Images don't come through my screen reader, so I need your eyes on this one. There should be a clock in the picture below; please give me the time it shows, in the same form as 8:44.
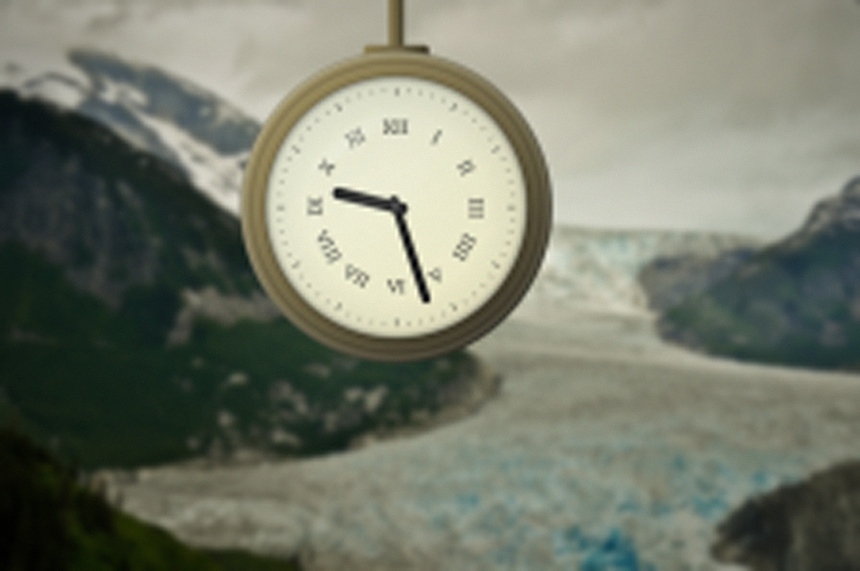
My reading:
9:27
